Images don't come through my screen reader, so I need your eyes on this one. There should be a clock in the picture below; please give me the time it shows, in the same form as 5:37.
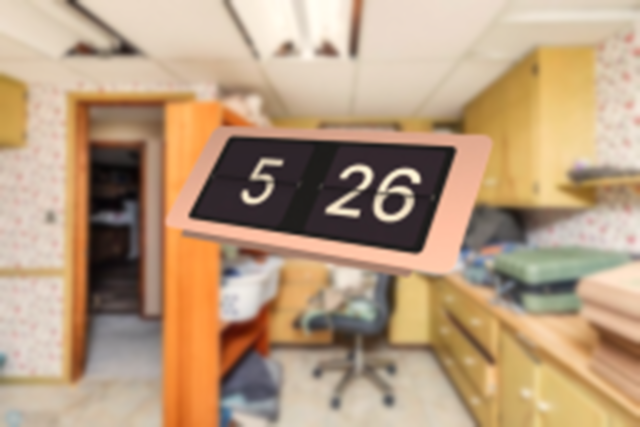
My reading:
5:26
